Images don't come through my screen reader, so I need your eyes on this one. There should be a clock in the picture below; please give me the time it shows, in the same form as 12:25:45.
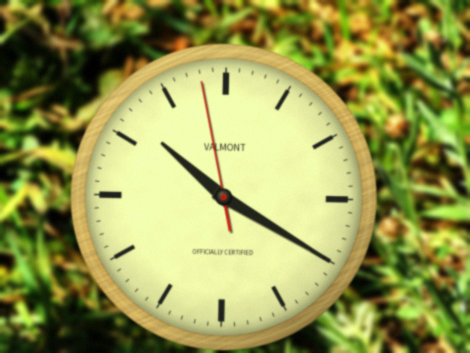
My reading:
10:19:58
